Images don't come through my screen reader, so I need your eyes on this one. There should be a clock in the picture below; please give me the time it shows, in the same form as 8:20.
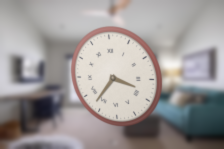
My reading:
3:37
